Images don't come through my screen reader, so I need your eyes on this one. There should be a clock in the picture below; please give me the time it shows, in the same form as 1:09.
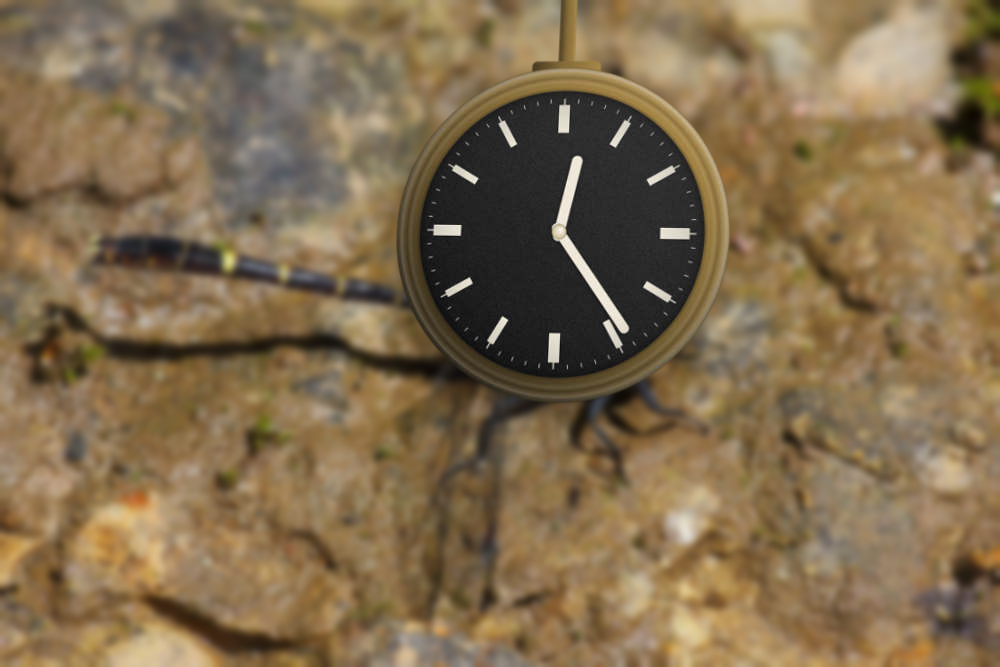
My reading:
12:24
